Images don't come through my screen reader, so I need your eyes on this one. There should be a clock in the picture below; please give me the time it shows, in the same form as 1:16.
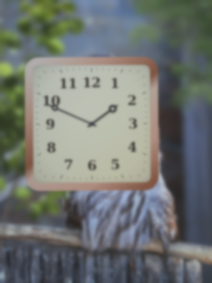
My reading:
1:49
